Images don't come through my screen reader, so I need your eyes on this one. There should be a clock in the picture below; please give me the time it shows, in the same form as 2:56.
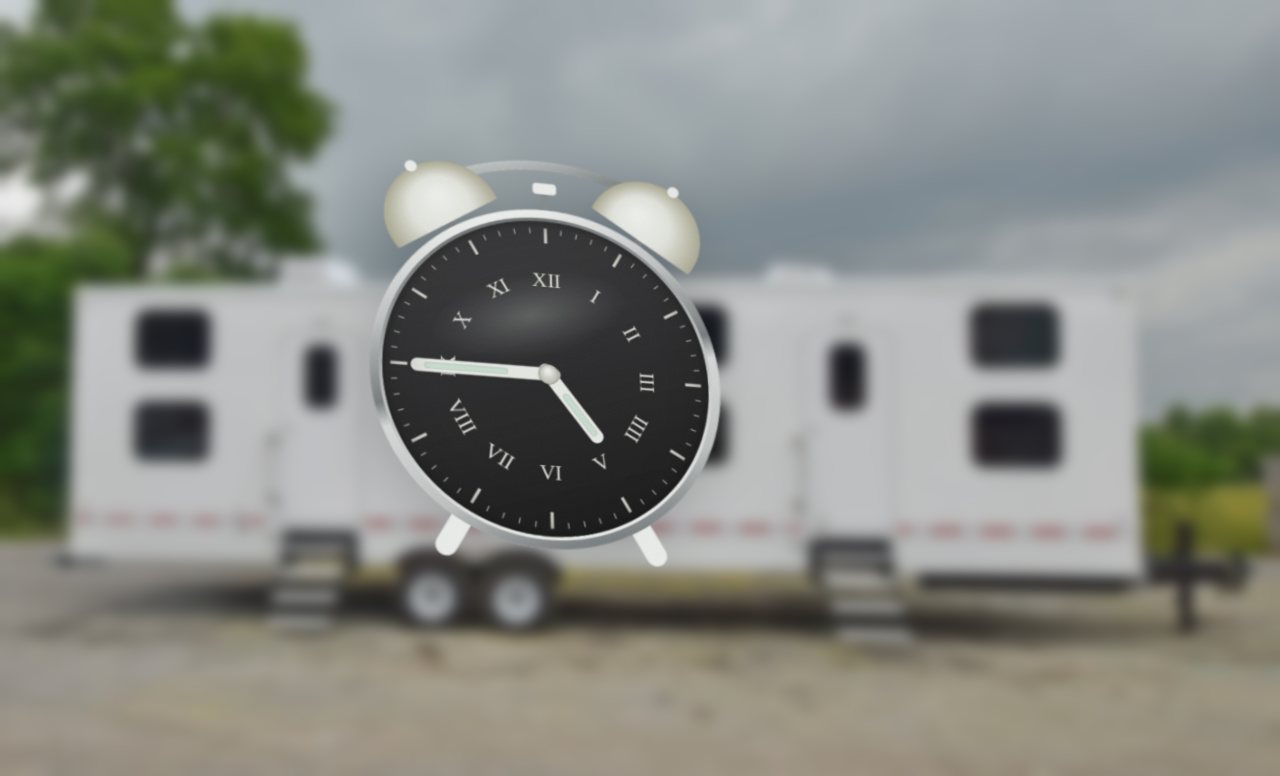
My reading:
4:45
